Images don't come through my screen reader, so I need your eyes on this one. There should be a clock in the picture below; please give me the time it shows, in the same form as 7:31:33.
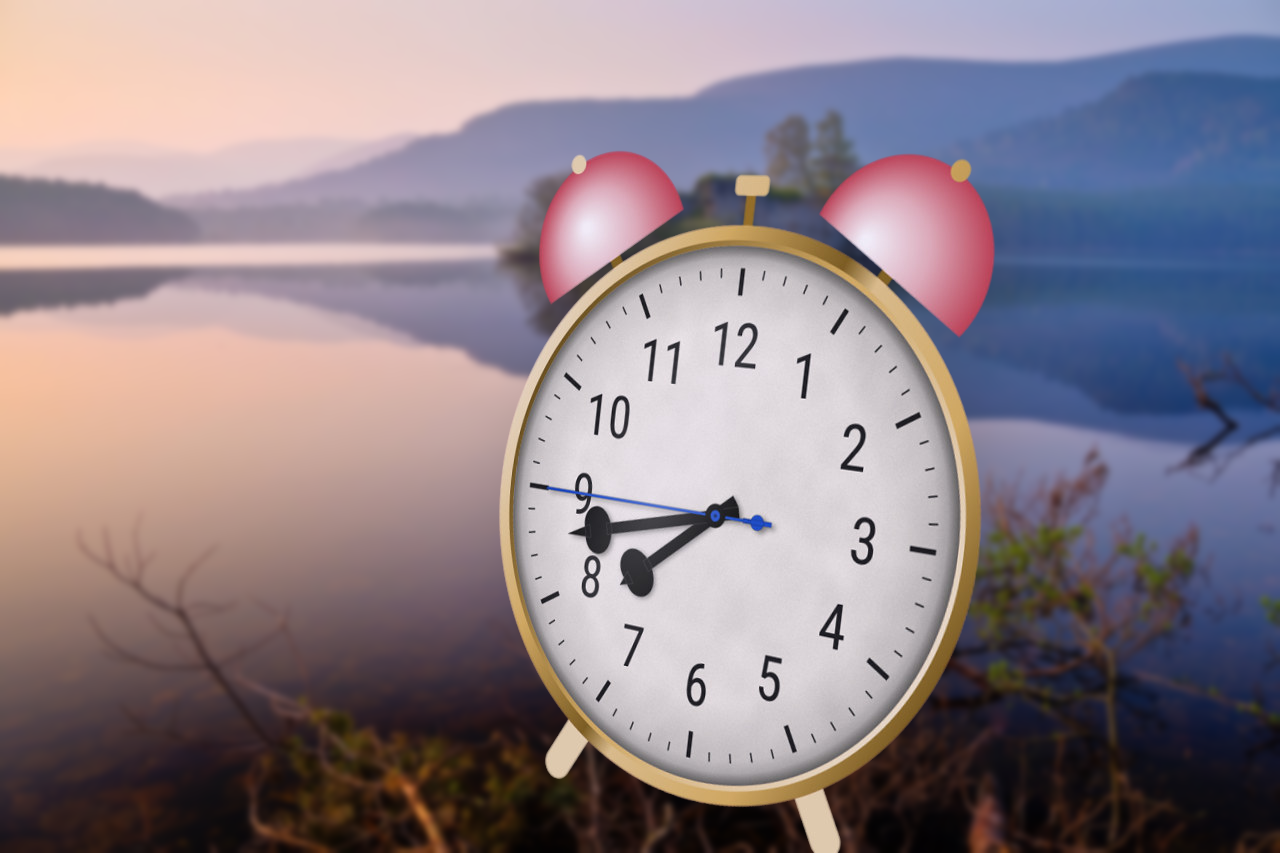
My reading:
7:42:45
